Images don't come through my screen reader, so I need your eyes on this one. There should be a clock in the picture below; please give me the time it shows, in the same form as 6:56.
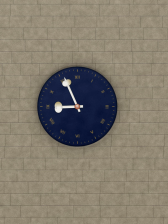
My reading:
8:56
